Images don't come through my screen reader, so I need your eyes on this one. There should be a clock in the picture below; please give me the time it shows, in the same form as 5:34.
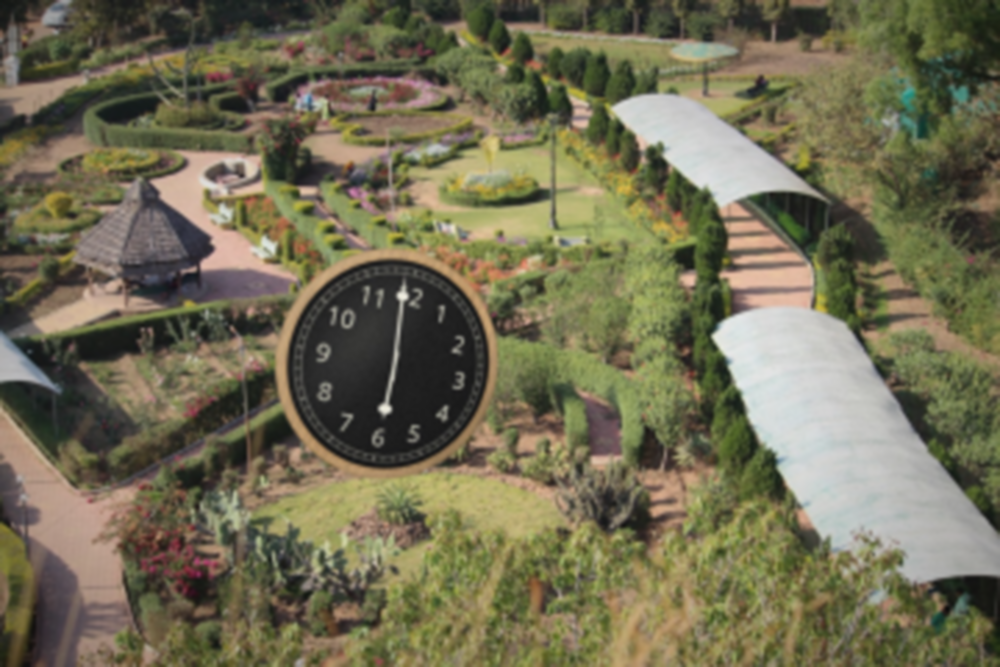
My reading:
5:59
